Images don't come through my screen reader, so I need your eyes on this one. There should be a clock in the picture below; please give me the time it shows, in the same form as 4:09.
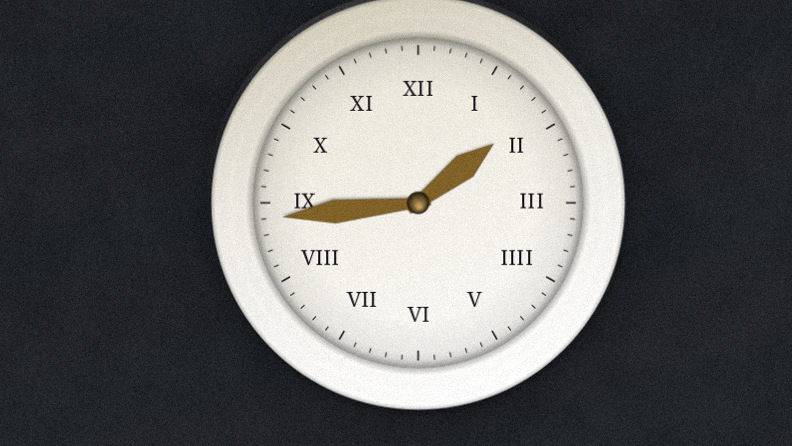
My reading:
1:44
